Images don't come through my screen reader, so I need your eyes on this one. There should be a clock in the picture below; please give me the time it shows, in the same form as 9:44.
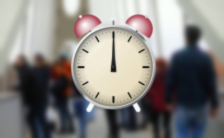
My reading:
12:00
